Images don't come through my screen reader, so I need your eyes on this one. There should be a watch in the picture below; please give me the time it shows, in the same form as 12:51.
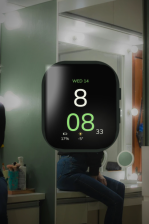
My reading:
8:08
